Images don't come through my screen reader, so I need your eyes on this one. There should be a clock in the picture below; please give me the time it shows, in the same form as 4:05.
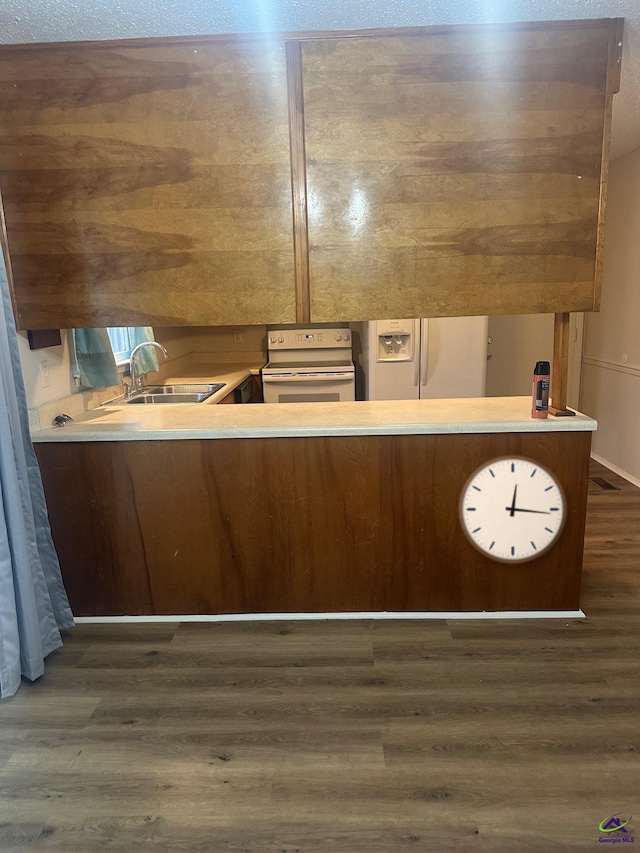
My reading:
12:16
